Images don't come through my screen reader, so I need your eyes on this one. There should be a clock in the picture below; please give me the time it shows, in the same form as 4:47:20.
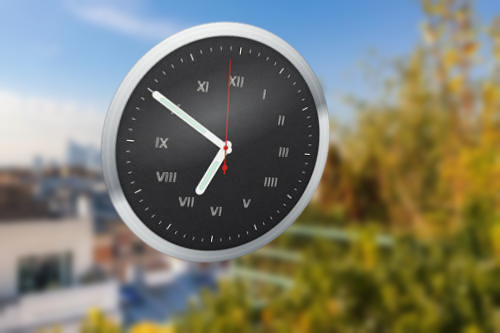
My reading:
6:49:59
